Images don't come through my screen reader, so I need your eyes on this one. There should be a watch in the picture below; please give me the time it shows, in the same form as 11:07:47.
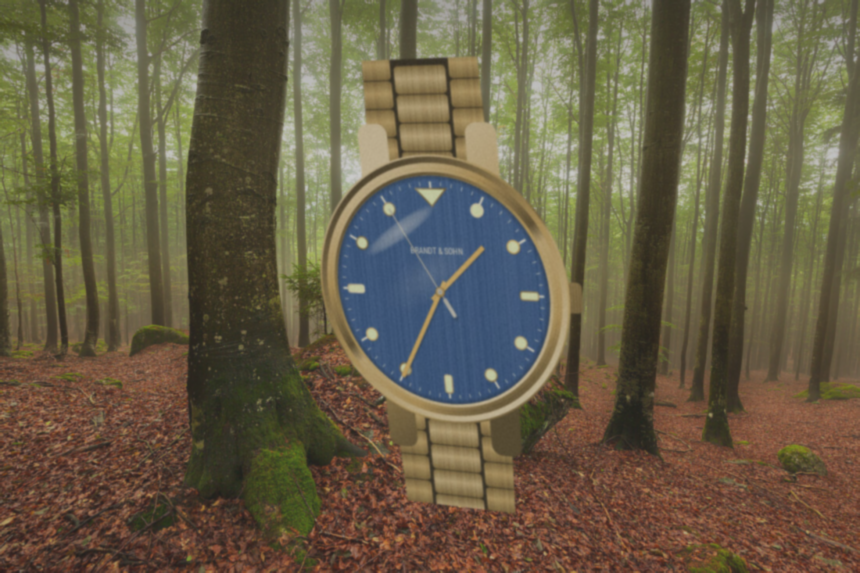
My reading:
1:34:55
